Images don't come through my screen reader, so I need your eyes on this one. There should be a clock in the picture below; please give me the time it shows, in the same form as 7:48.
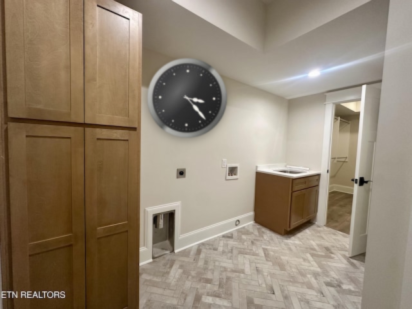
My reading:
3:23
